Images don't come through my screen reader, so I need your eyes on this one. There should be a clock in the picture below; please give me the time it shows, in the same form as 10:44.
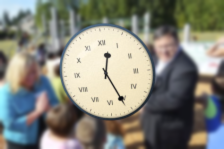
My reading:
12:26
